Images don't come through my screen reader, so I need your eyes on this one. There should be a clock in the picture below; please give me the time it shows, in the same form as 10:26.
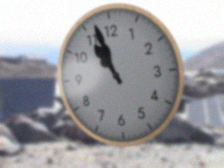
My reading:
10:57
